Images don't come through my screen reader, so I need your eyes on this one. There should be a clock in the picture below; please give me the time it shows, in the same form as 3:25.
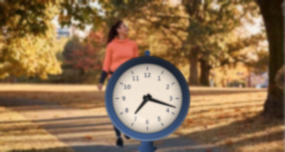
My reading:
7:18
